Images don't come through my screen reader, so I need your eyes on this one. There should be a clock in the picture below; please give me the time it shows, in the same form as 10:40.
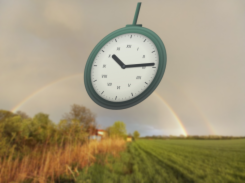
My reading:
10:14
